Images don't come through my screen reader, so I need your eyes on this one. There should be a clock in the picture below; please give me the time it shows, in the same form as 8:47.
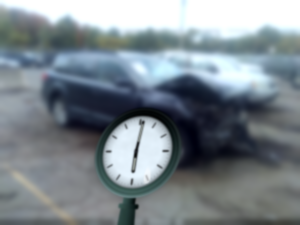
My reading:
6:01
